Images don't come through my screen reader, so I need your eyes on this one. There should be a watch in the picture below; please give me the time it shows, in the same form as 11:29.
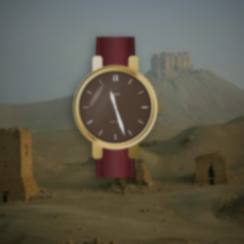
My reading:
11:27
